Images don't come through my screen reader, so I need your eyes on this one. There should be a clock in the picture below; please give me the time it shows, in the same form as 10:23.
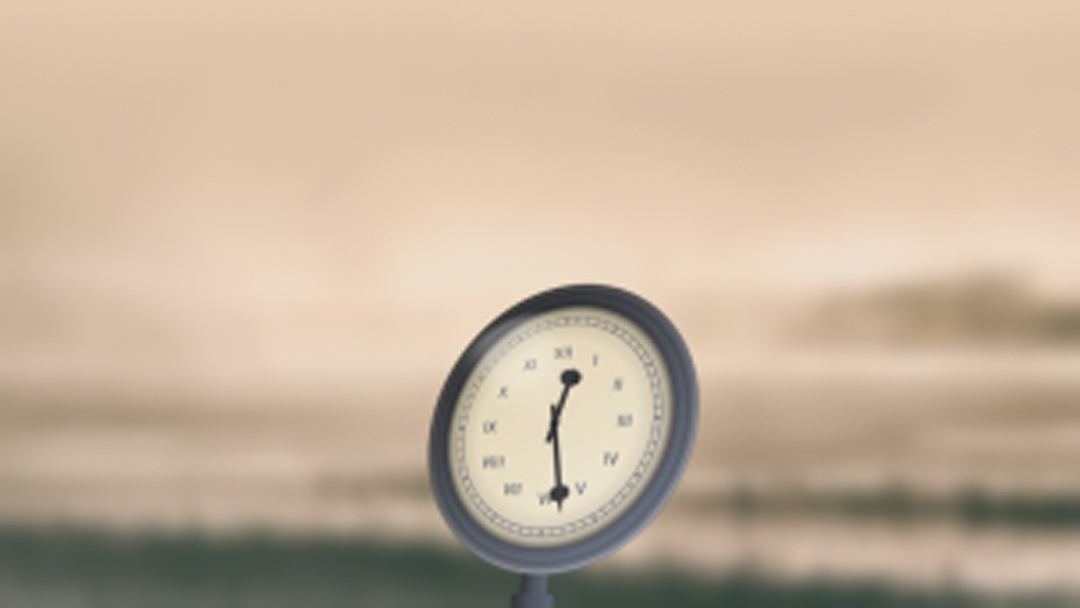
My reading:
12:28
